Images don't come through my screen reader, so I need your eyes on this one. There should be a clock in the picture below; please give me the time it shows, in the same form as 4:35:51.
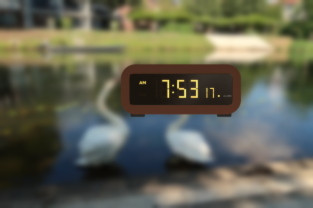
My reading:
7:53:17
